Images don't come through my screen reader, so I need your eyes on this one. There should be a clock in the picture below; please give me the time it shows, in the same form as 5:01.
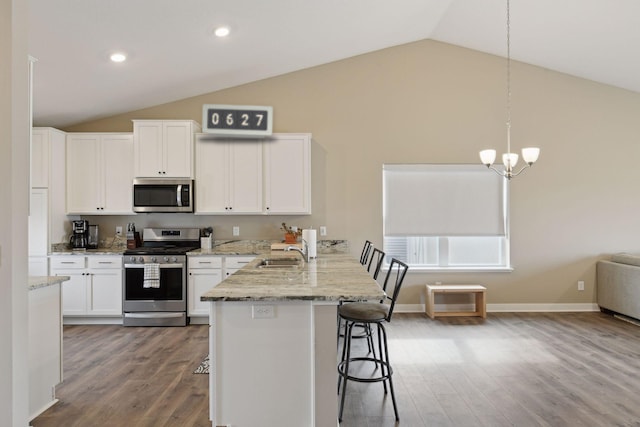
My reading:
6:27
